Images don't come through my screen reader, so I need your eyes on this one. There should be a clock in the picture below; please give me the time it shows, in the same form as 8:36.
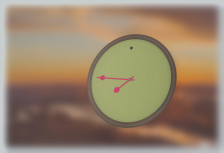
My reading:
7:46
